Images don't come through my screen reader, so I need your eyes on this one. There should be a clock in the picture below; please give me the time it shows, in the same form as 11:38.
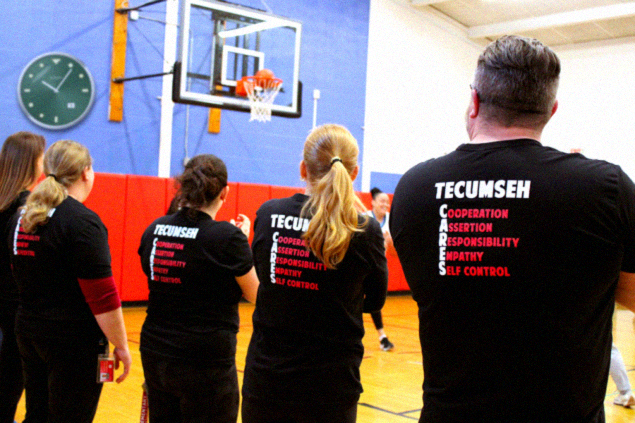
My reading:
10:06
